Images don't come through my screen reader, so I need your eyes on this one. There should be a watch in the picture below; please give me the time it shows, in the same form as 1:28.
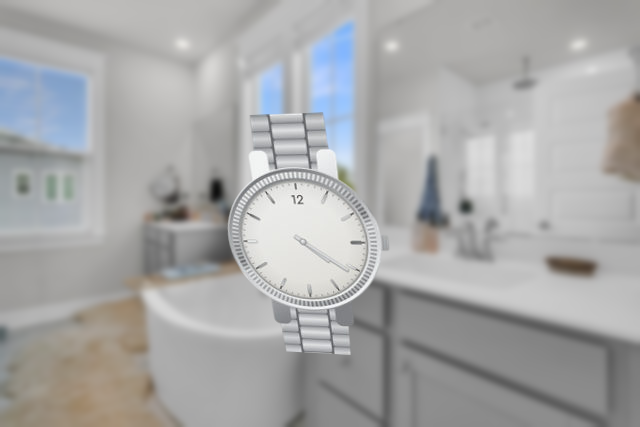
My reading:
4:21
